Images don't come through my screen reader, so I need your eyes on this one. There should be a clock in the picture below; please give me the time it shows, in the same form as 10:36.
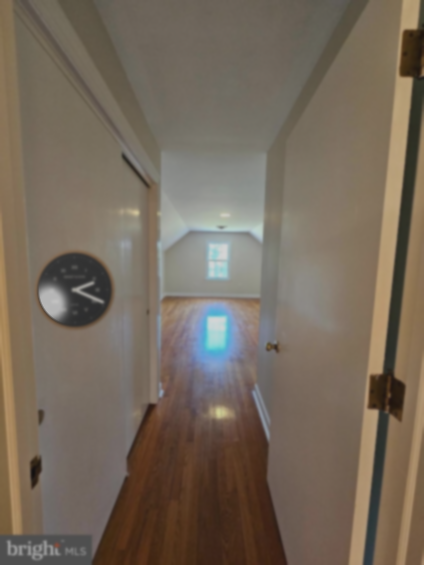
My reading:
2:19
